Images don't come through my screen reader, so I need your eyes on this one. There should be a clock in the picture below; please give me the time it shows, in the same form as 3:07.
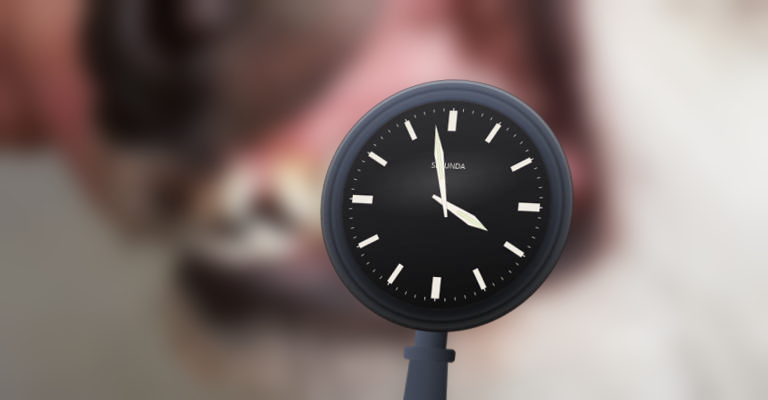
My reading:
3:58
